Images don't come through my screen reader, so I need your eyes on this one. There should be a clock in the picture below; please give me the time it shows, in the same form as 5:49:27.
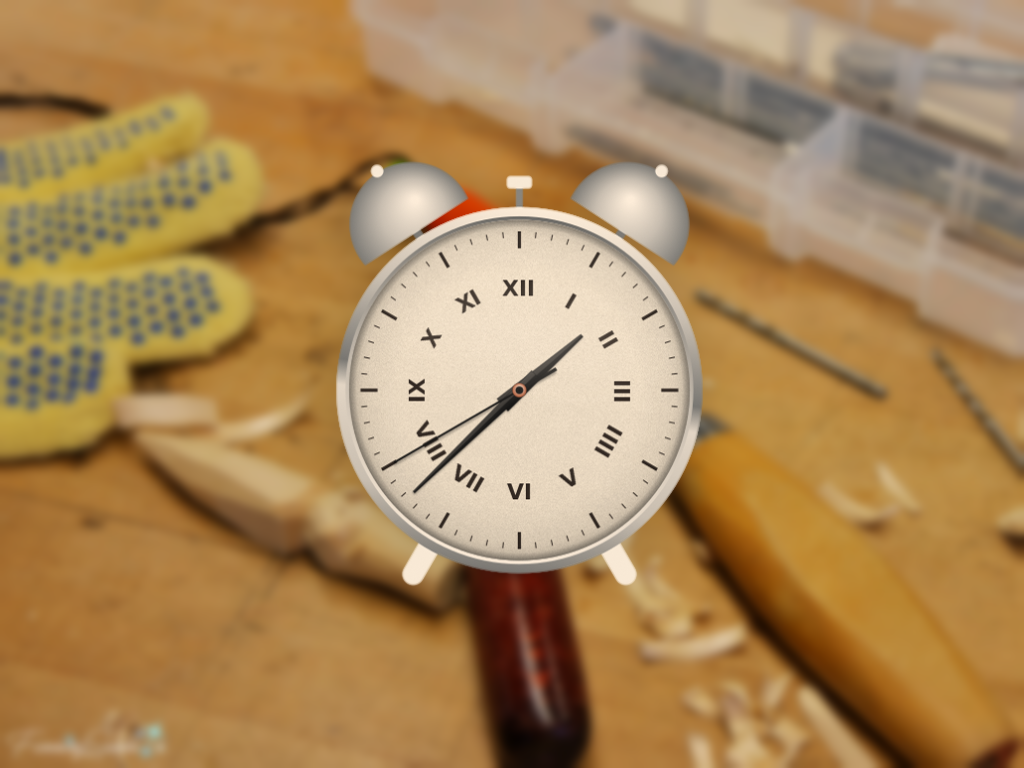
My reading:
1:37:40
